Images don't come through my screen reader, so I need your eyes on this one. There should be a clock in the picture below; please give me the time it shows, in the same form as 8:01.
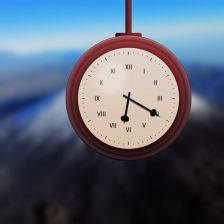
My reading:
6:20
